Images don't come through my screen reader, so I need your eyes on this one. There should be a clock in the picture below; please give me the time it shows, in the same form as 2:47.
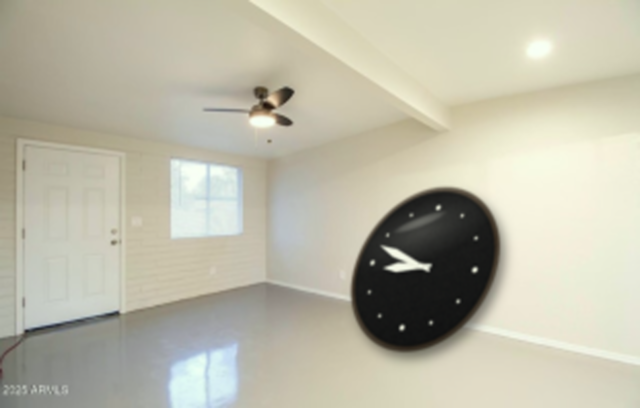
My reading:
8:48
